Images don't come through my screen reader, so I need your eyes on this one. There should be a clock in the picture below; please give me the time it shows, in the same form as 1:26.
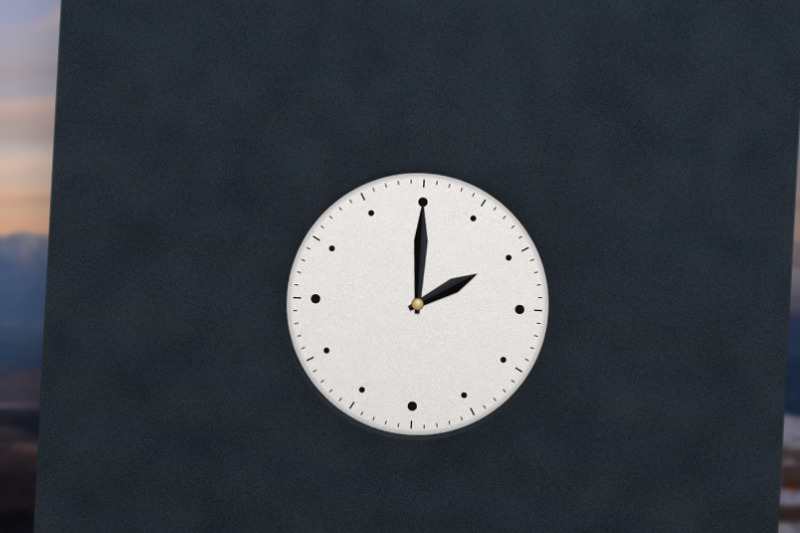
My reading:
2:00
